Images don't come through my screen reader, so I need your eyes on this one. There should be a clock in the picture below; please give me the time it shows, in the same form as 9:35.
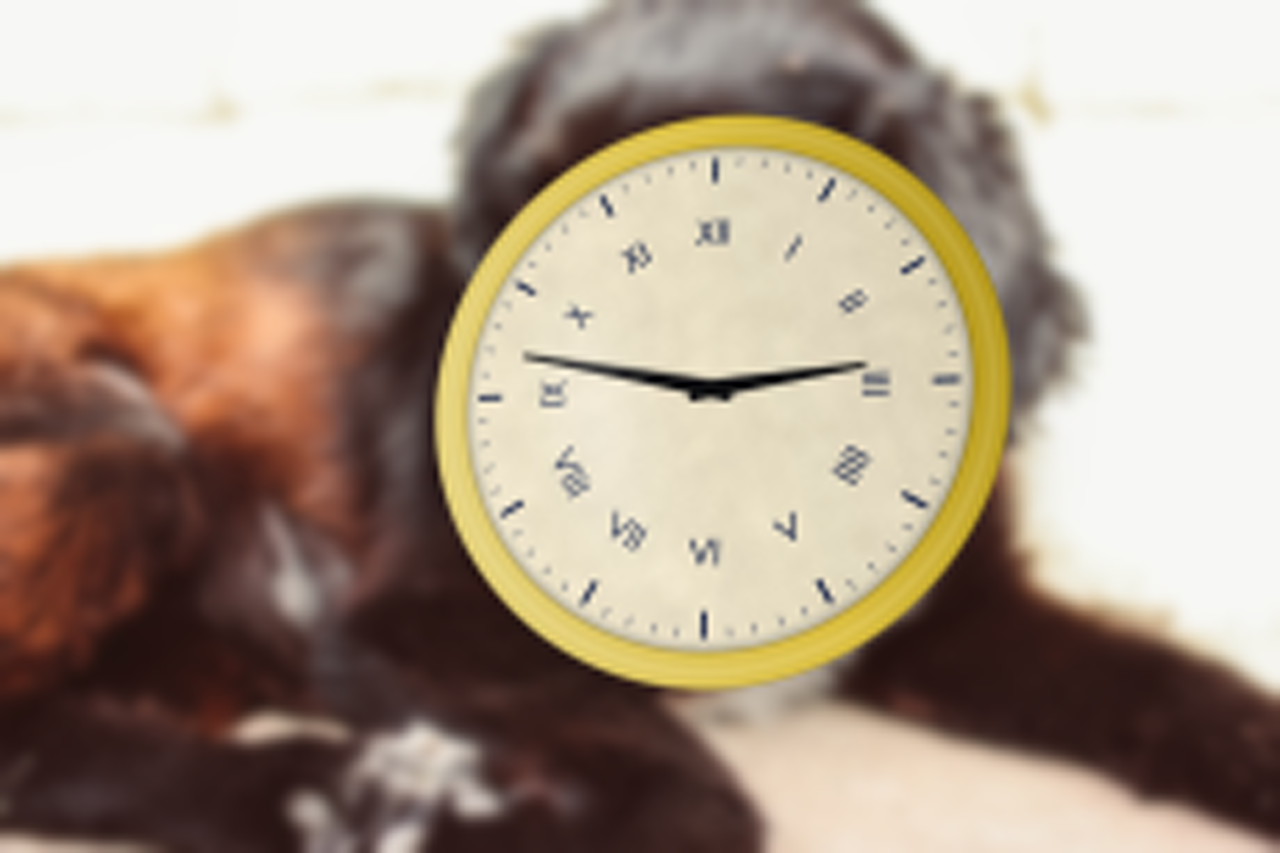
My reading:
2:47
